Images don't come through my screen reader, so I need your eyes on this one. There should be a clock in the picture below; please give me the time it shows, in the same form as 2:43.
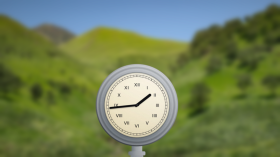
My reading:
1:44
